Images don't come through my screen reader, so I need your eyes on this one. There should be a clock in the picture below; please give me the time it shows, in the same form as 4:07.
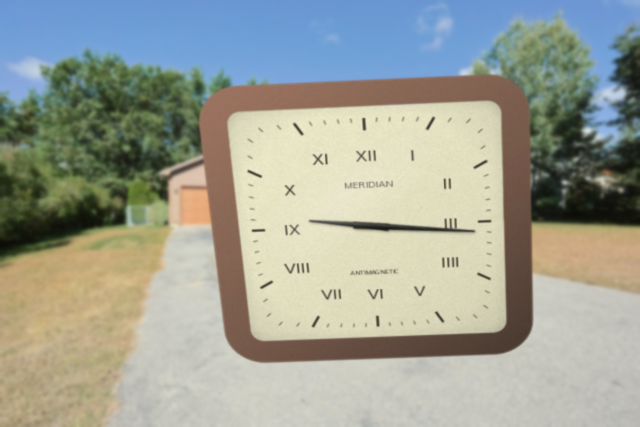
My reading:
9:16
